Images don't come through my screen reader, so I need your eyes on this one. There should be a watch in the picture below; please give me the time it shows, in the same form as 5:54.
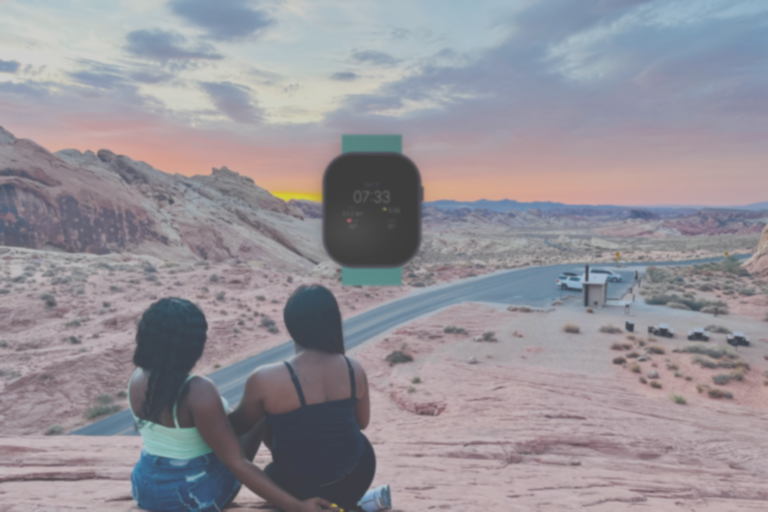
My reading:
7:33
